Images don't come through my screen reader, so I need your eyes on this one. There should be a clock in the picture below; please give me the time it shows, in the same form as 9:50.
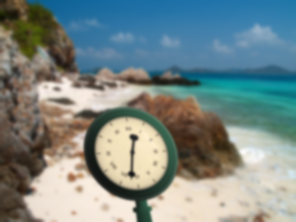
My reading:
12:32
